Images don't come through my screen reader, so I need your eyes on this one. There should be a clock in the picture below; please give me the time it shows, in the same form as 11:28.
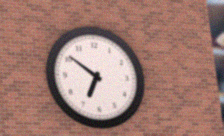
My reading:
6:51
